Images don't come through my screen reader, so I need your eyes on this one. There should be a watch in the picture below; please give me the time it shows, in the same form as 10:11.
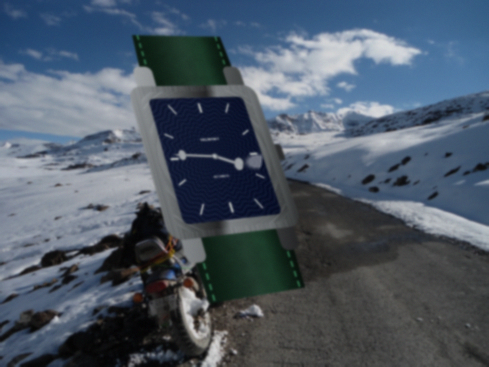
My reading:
3:46
